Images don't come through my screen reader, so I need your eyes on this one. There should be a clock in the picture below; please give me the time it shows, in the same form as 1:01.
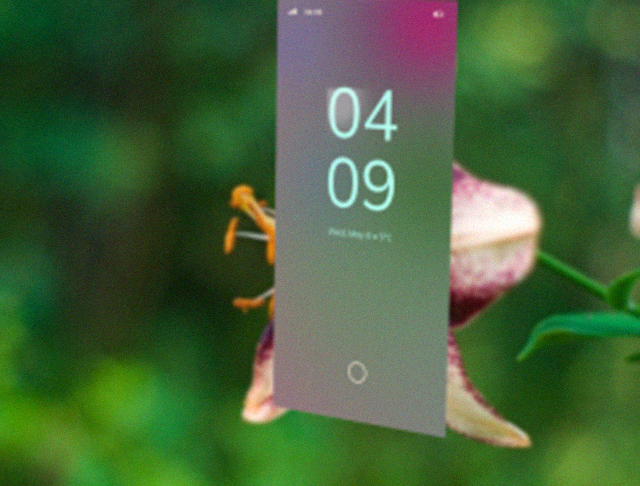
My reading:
4:09
